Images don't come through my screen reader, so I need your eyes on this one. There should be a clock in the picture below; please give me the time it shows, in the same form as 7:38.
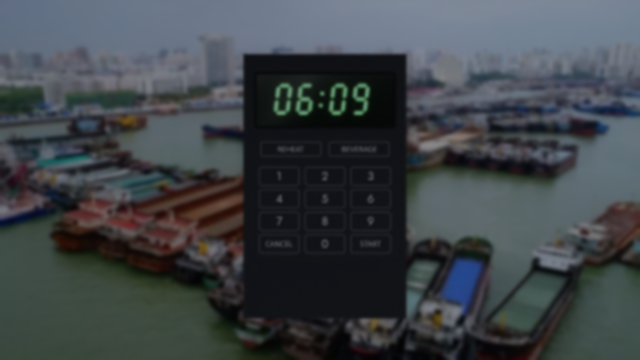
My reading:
6:09
